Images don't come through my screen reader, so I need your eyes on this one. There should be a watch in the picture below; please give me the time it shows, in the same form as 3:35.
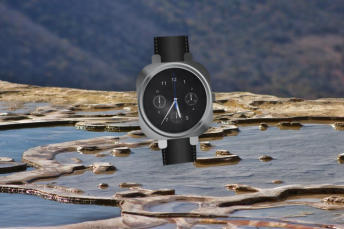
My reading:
5:36
